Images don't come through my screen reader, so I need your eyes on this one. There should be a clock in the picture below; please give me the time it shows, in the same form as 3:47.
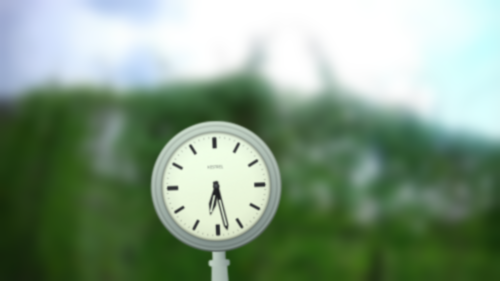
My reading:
6:28
